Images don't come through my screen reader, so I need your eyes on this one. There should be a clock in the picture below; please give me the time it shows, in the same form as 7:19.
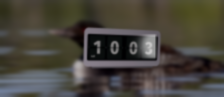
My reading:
10:03
